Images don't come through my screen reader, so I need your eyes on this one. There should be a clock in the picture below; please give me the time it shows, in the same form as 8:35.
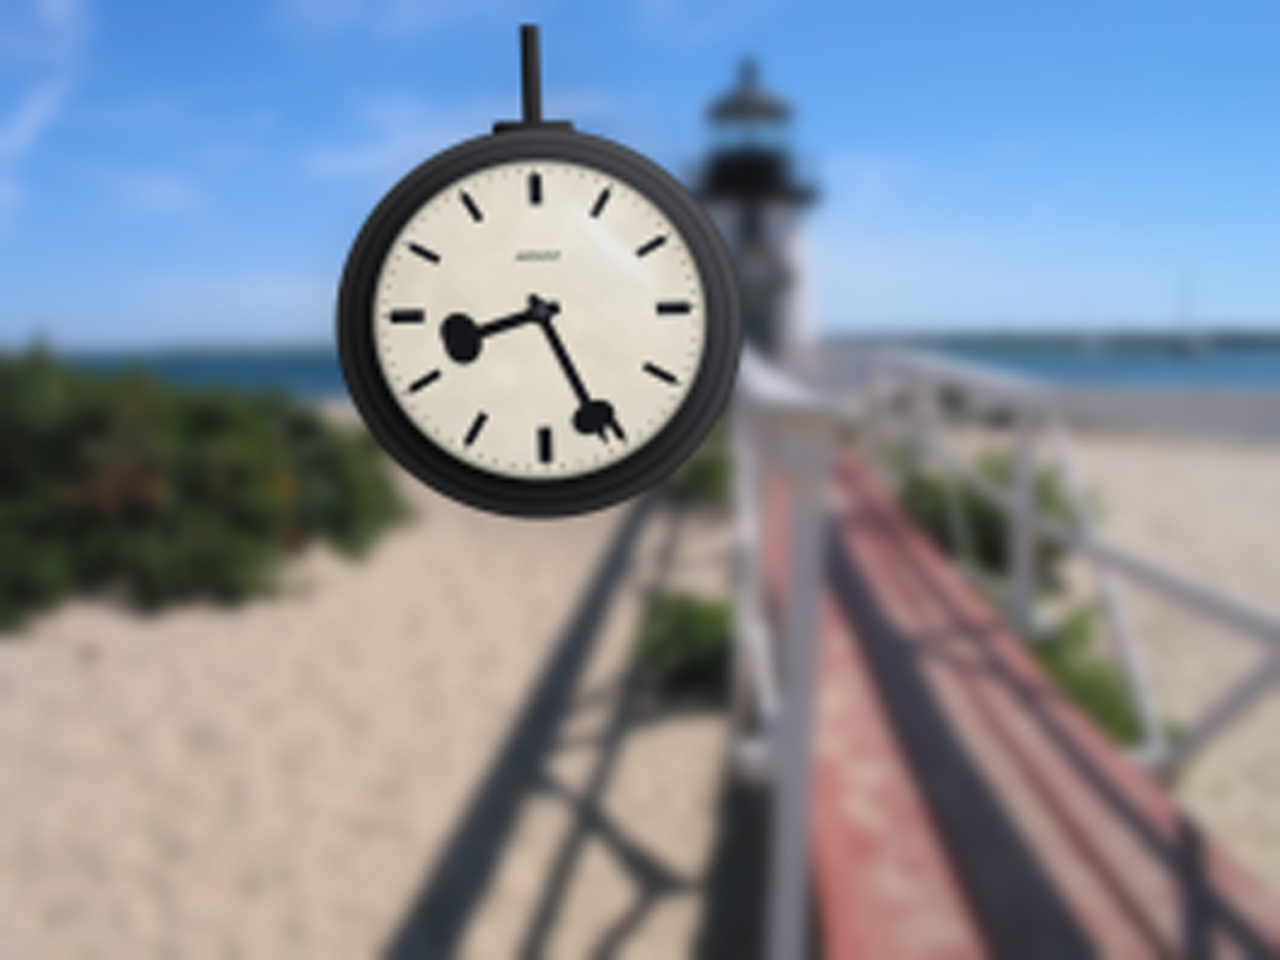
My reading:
8:26
